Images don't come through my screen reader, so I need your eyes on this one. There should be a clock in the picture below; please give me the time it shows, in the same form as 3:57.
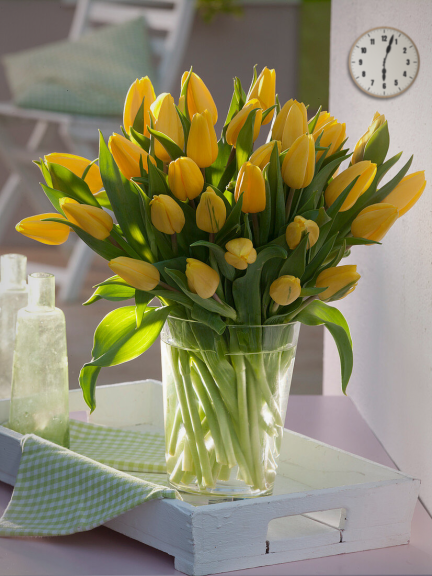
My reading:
6:03
